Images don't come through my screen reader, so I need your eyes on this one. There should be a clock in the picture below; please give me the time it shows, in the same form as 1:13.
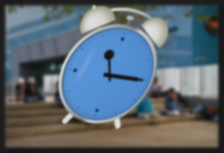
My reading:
11:15
